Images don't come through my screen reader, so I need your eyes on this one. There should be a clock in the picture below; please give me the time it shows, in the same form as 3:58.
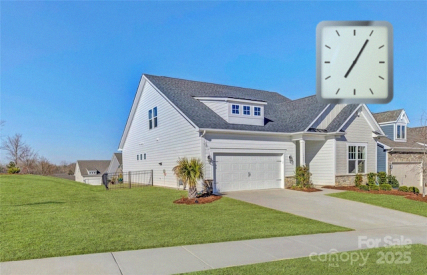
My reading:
7:05
